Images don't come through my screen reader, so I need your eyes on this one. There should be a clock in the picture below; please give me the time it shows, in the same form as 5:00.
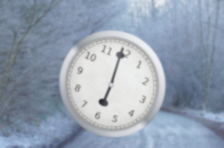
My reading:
5:59
